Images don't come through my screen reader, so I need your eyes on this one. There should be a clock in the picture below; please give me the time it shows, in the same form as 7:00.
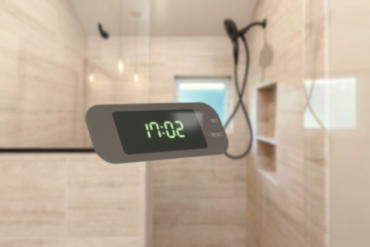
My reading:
17:02
